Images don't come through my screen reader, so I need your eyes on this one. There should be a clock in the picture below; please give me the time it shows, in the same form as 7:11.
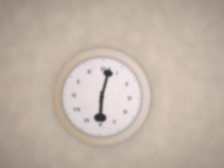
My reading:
6:02
